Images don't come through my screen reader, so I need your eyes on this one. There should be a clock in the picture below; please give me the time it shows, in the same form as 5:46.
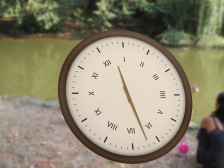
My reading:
12:32
